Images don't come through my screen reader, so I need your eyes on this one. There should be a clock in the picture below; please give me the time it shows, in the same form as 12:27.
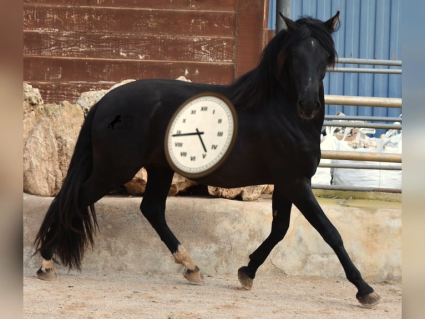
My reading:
4:44
